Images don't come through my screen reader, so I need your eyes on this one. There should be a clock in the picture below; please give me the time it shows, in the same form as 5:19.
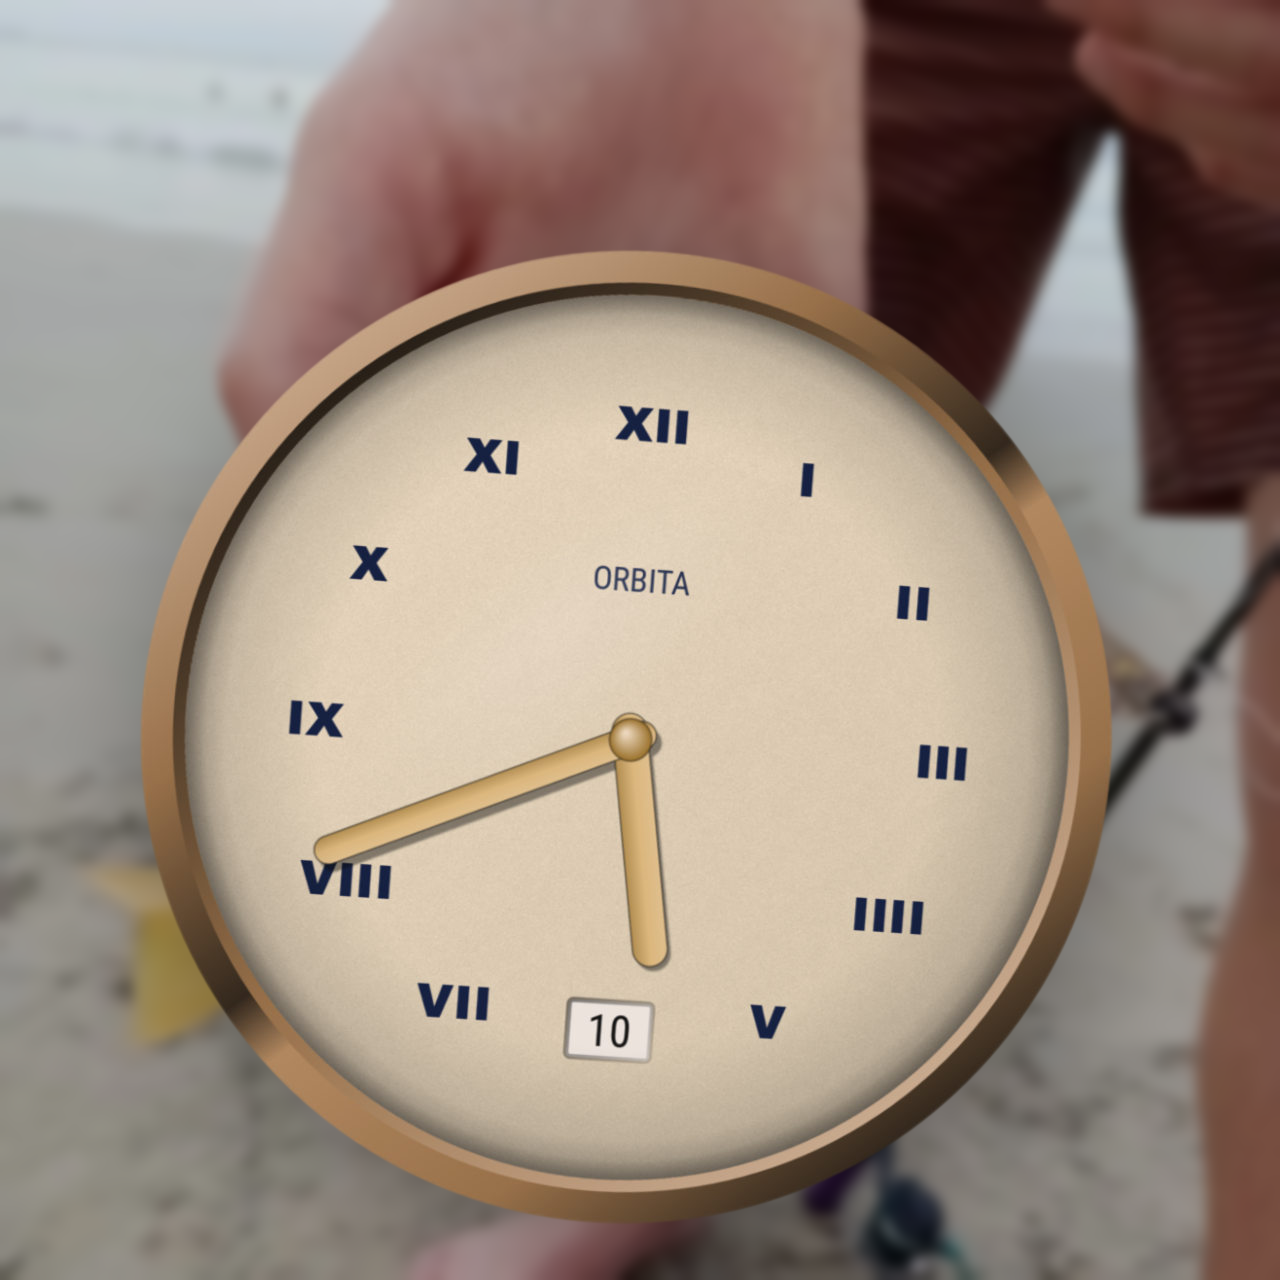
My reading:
5:41
